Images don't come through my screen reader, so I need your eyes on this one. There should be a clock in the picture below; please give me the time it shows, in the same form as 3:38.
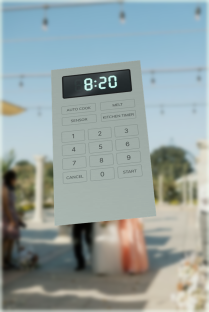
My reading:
8:20
